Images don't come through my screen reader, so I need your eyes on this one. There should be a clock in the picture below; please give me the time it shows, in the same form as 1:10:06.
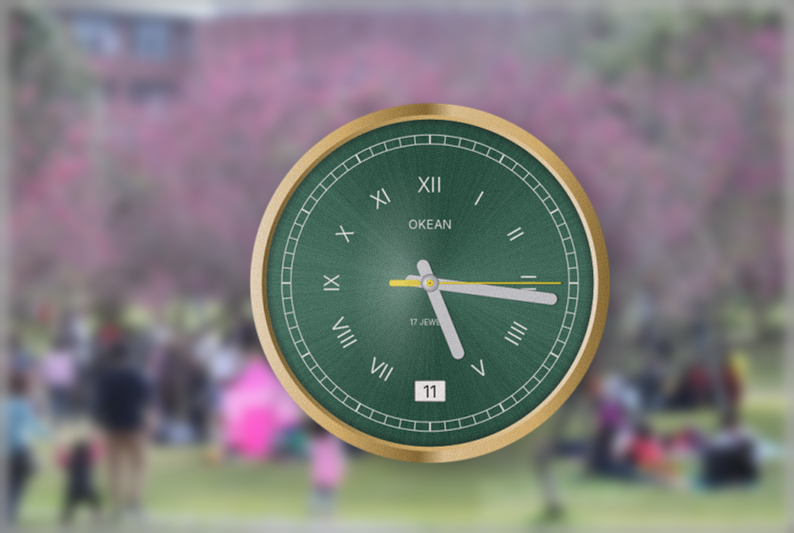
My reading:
5:16:15
